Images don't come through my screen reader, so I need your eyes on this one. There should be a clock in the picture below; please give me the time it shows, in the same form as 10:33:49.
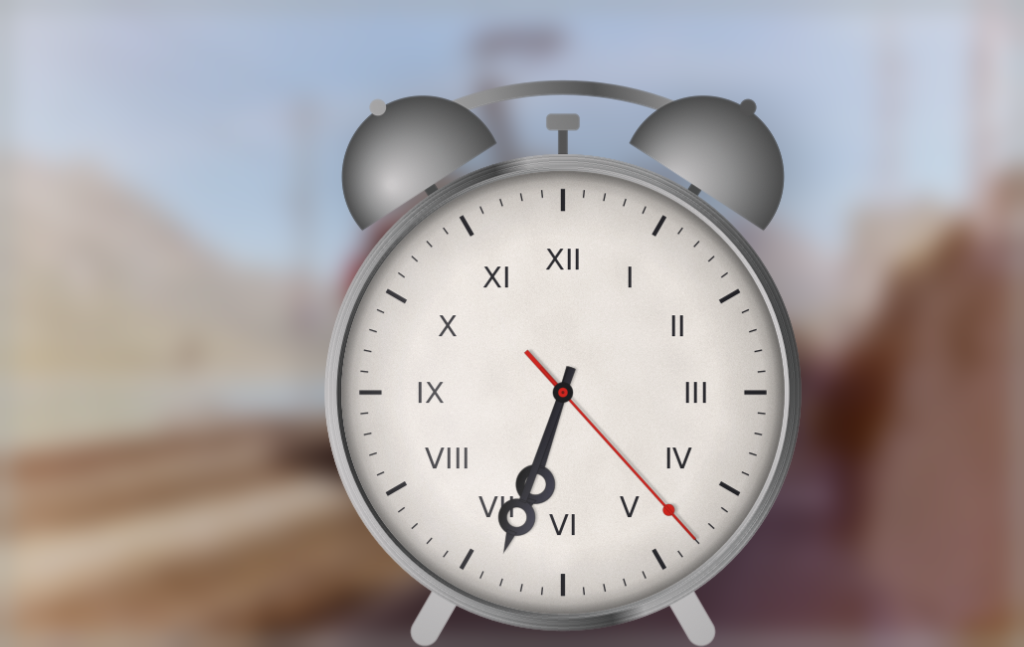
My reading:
6:33:23
